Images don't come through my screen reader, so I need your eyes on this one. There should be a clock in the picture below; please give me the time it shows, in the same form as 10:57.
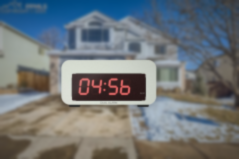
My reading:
4:56
